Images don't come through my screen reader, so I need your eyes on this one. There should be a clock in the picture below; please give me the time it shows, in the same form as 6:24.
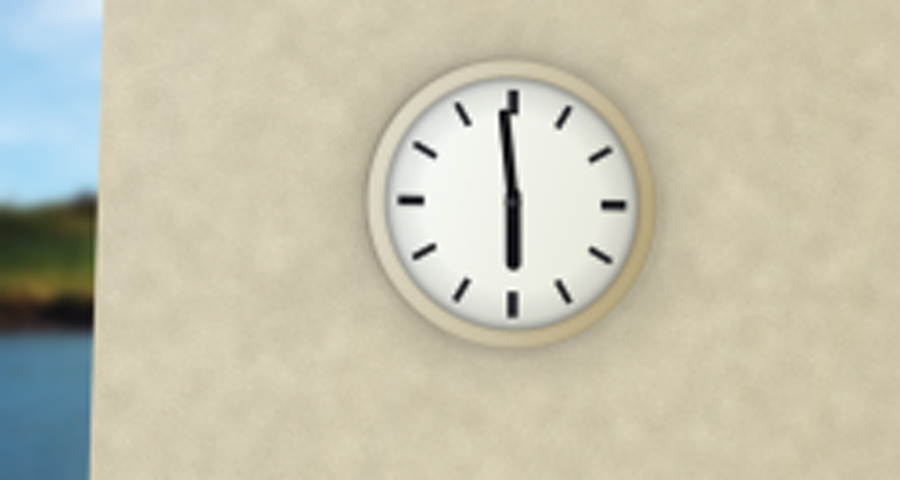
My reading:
5:59
